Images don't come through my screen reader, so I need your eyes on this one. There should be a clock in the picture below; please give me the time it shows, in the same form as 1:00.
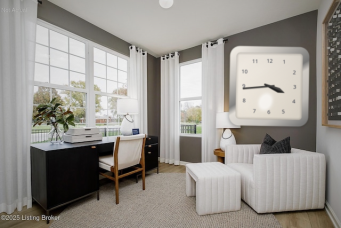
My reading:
3:44
